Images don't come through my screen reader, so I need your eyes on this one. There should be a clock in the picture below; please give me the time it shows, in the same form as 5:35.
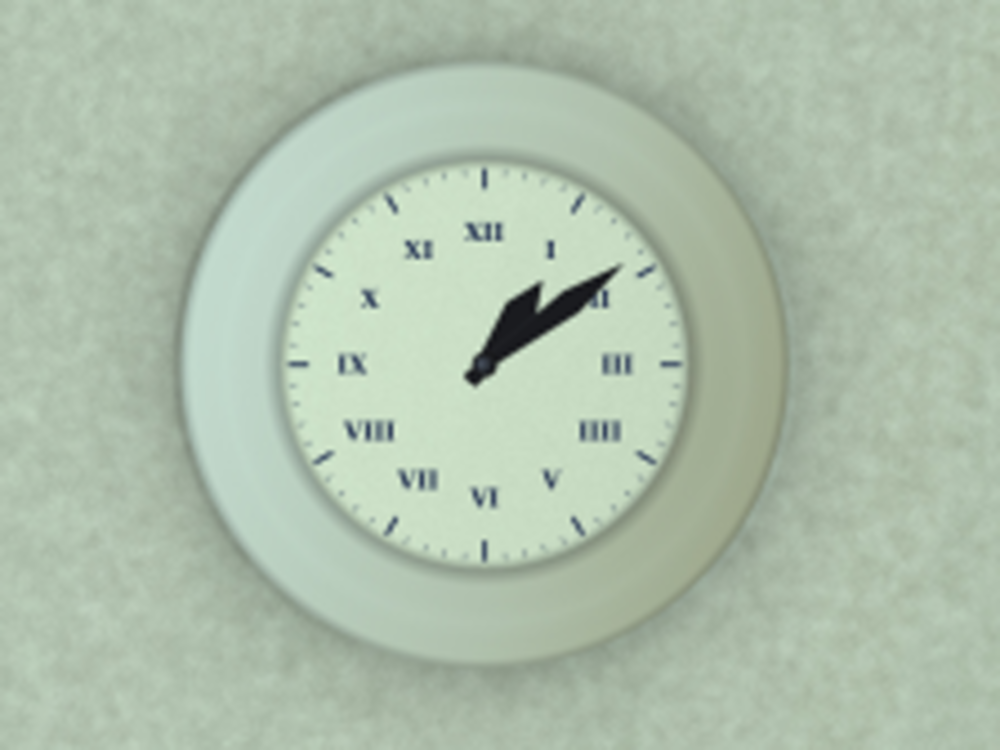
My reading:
1:09
